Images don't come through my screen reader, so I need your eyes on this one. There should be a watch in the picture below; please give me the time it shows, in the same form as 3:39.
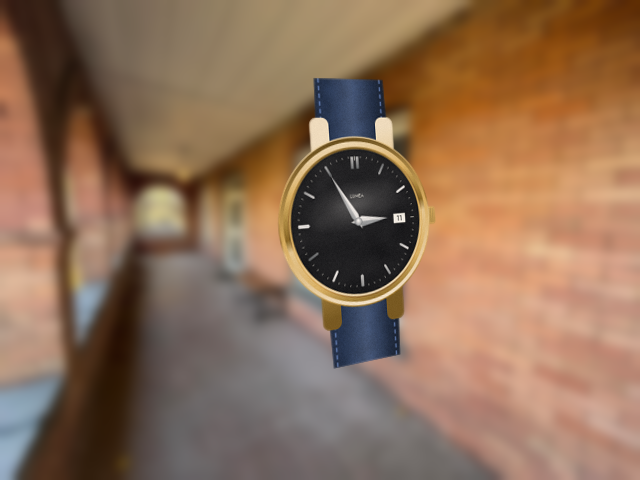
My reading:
2:55
